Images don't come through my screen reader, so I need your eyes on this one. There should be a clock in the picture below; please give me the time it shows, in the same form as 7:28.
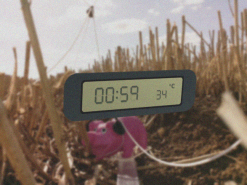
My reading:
0:59
